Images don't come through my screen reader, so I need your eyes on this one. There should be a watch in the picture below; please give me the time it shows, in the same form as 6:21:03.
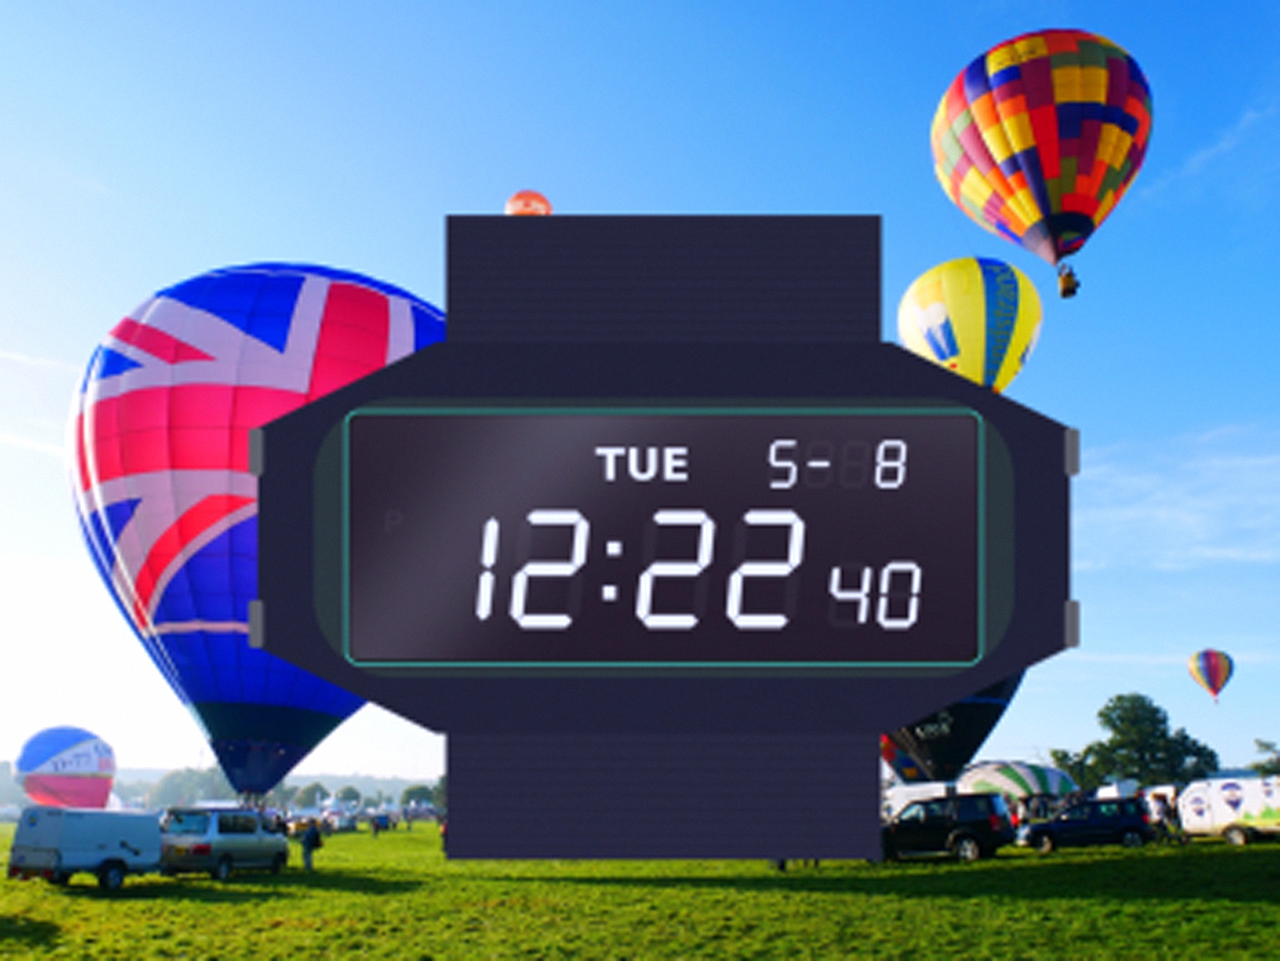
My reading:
12:22:40
